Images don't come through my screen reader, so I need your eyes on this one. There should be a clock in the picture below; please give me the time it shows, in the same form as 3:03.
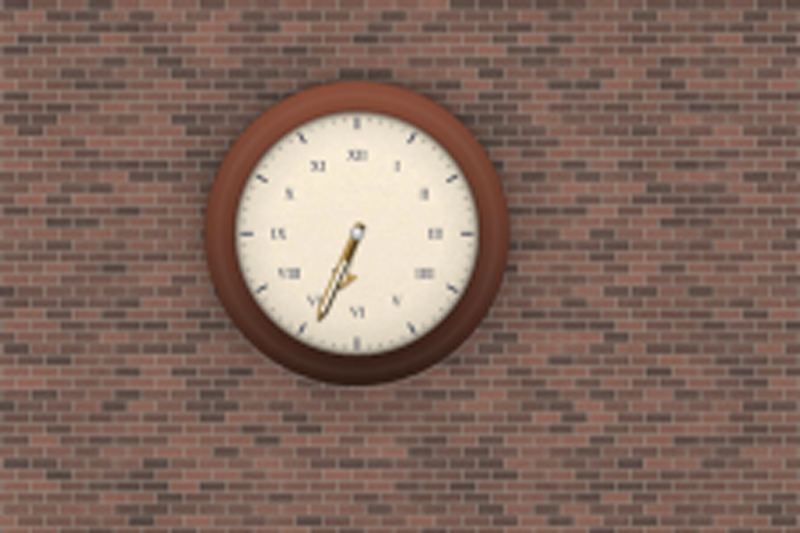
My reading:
6:34
